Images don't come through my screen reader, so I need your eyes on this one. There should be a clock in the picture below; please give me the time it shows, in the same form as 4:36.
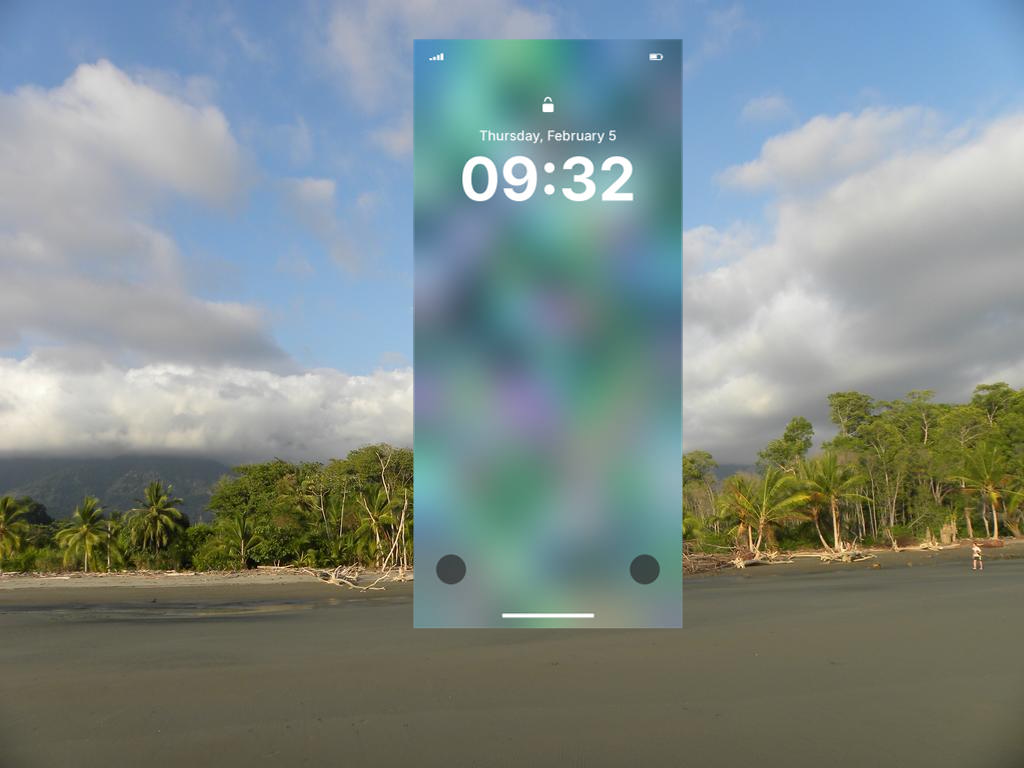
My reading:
9:32
